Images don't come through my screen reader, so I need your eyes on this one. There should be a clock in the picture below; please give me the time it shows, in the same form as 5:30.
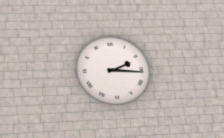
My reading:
2:16
